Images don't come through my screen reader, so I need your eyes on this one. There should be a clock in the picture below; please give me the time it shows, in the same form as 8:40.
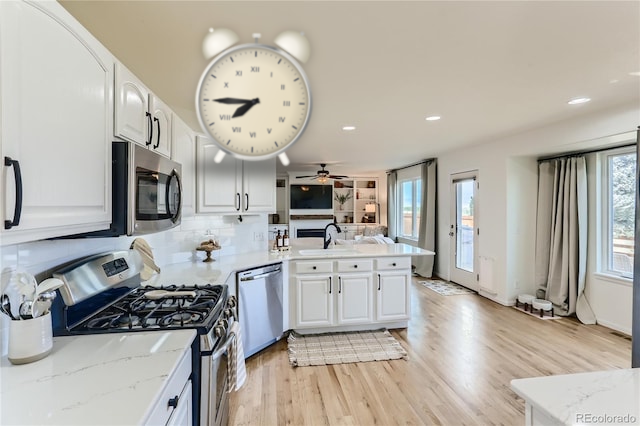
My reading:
7:45
